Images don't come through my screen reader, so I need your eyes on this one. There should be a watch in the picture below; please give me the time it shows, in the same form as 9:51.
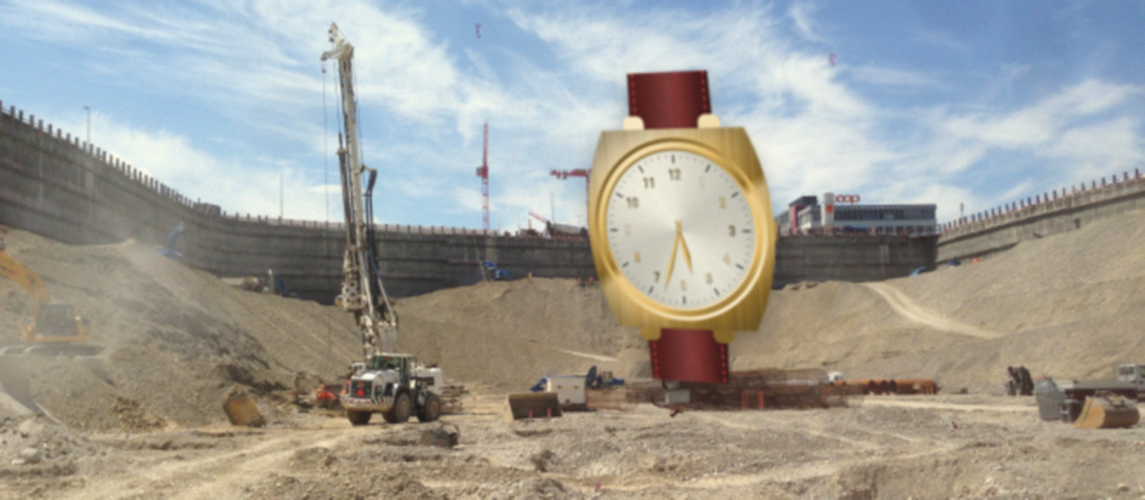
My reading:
5:33
